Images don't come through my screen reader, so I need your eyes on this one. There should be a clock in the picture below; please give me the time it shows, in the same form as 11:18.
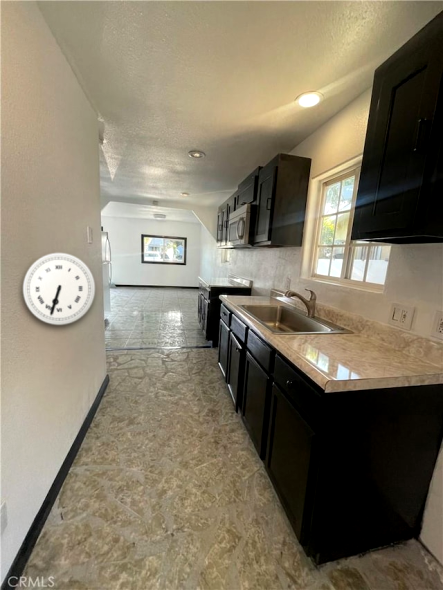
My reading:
6:33
